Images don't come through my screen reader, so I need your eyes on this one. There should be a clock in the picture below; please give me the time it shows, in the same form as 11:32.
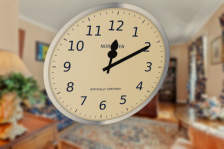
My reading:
12:10
